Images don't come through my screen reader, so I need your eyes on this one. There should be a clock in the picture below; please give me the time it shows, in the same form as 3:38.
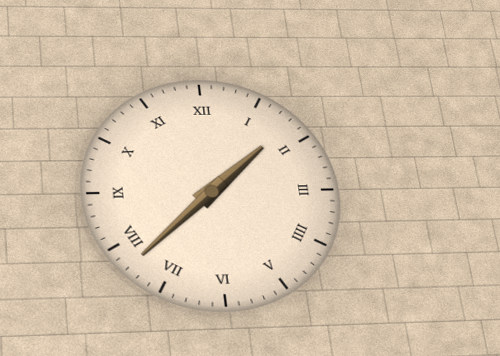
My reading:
1:38
